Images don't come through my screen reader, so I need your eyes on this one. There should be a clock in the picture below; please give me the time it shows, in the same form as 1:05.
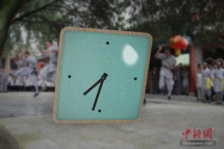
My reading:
7:32
